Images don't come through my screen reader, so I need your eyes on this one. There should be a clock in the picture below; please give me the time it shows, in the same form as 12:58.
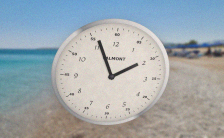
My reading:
1:56
